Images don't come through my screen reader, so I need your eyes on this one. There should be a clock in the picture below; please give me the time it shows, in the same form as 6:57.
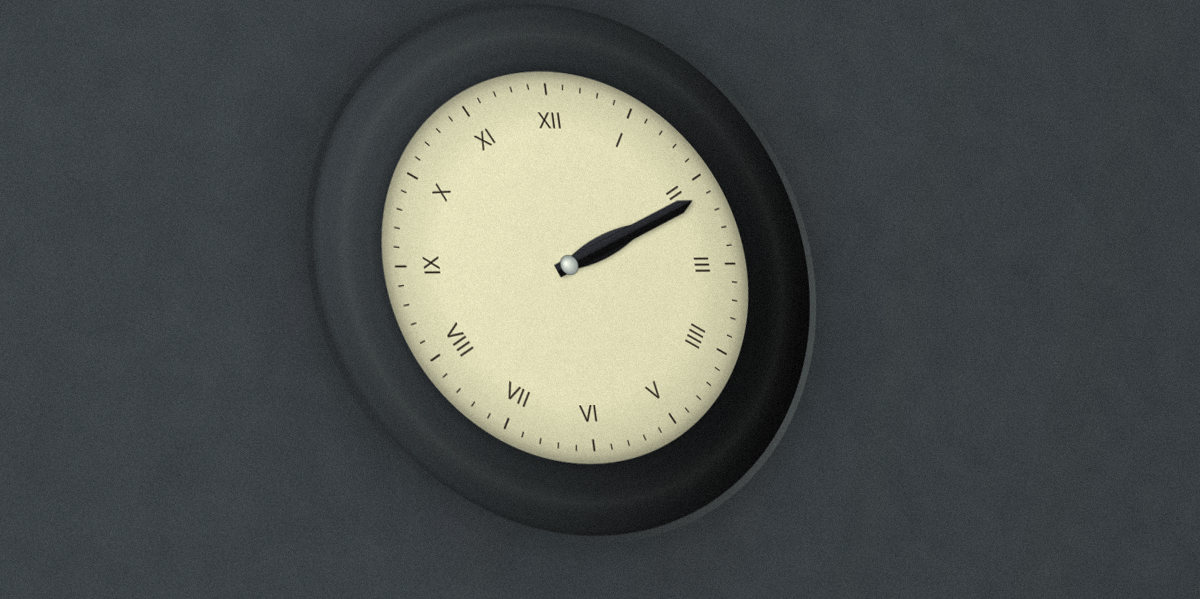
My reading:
2:11
